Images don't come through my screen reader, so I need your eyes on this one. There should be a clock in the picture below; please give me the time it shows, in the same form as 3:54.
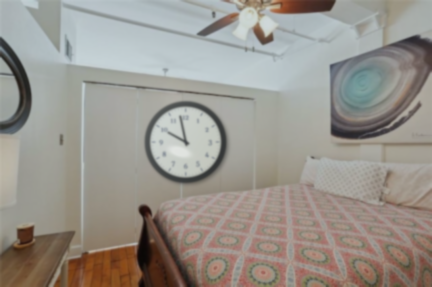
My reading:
9:58
